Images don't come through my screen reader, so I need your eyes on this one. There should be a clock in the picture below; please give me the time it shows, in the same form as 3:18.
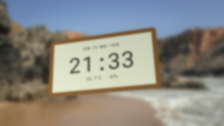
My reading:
21:33
